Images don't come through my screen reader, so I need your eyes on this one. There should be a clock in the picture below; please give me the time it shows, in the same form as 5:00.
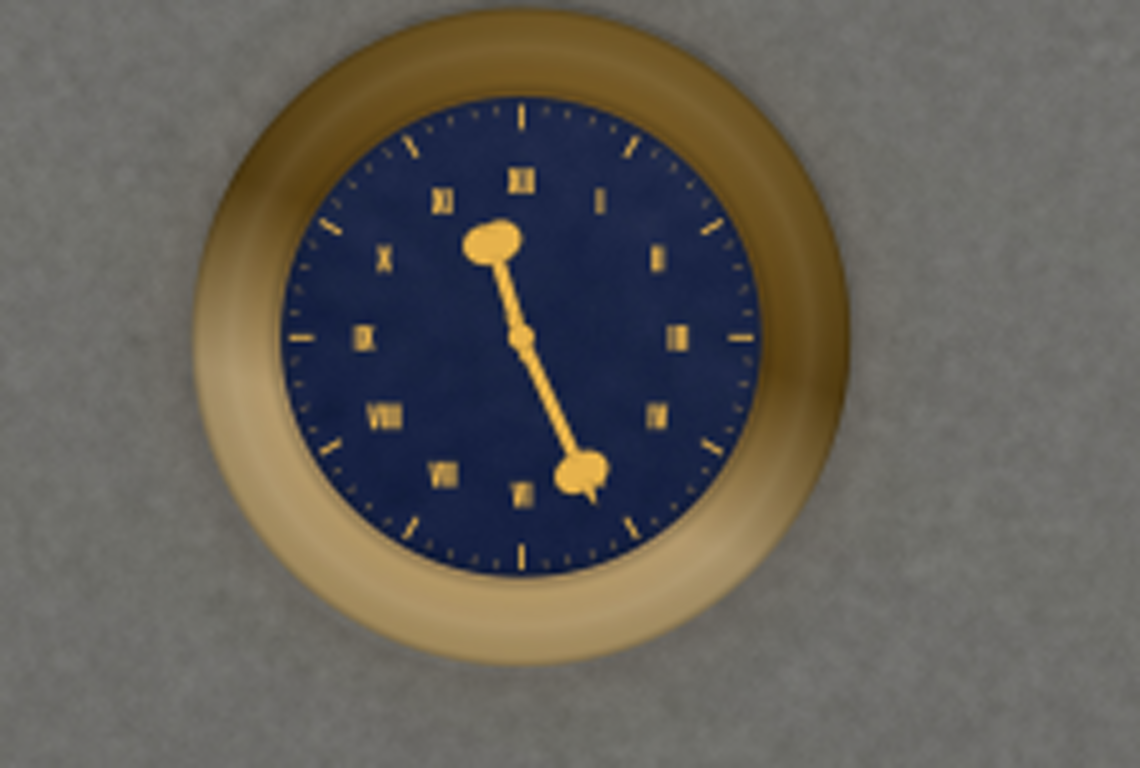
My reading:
11:26
